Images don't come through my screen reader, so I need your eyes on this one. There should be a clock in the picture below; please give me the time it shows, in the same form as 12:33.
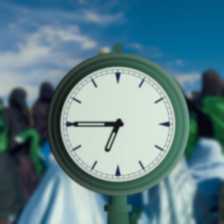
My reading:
6:45
